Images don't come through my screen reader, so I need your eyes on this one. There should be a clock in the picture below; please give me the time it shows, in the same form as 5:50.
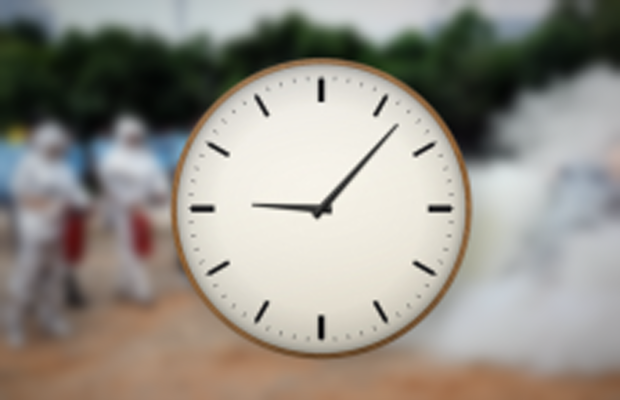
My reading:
9:07
